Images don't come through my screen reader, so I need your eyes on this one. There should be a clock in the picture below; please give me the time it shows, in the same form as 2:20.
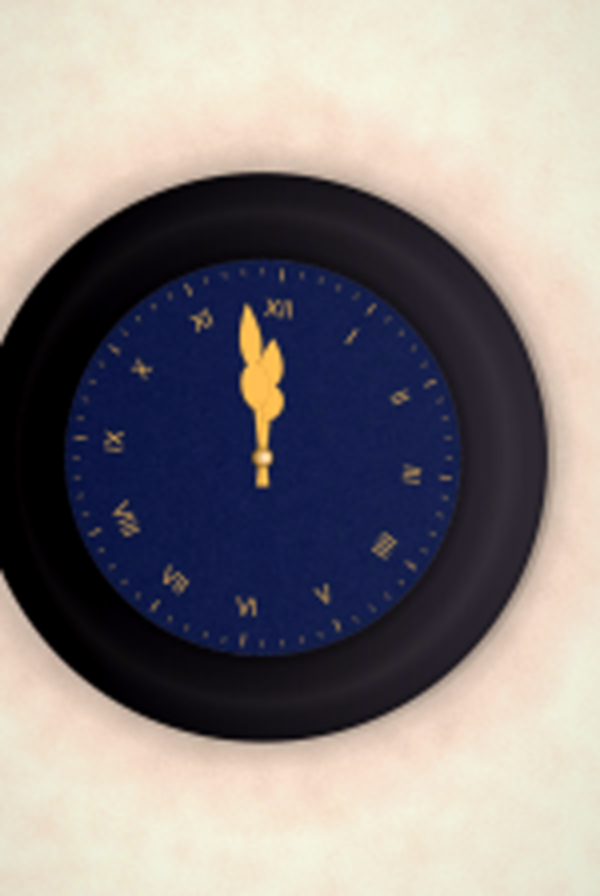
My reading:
11:58
